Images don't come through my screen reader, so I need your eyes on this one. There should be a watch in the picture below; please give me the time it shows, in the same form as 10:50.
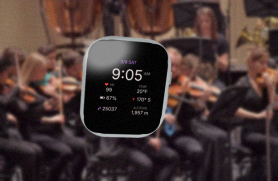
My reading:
9:05
